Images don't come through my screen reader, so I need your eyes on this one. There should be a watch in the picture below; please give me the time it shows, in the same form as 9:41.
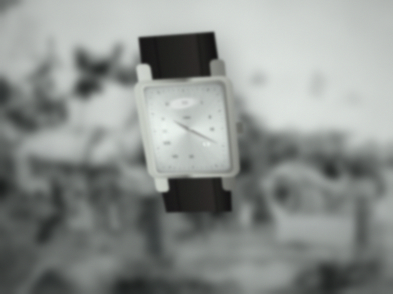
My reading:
10:20
